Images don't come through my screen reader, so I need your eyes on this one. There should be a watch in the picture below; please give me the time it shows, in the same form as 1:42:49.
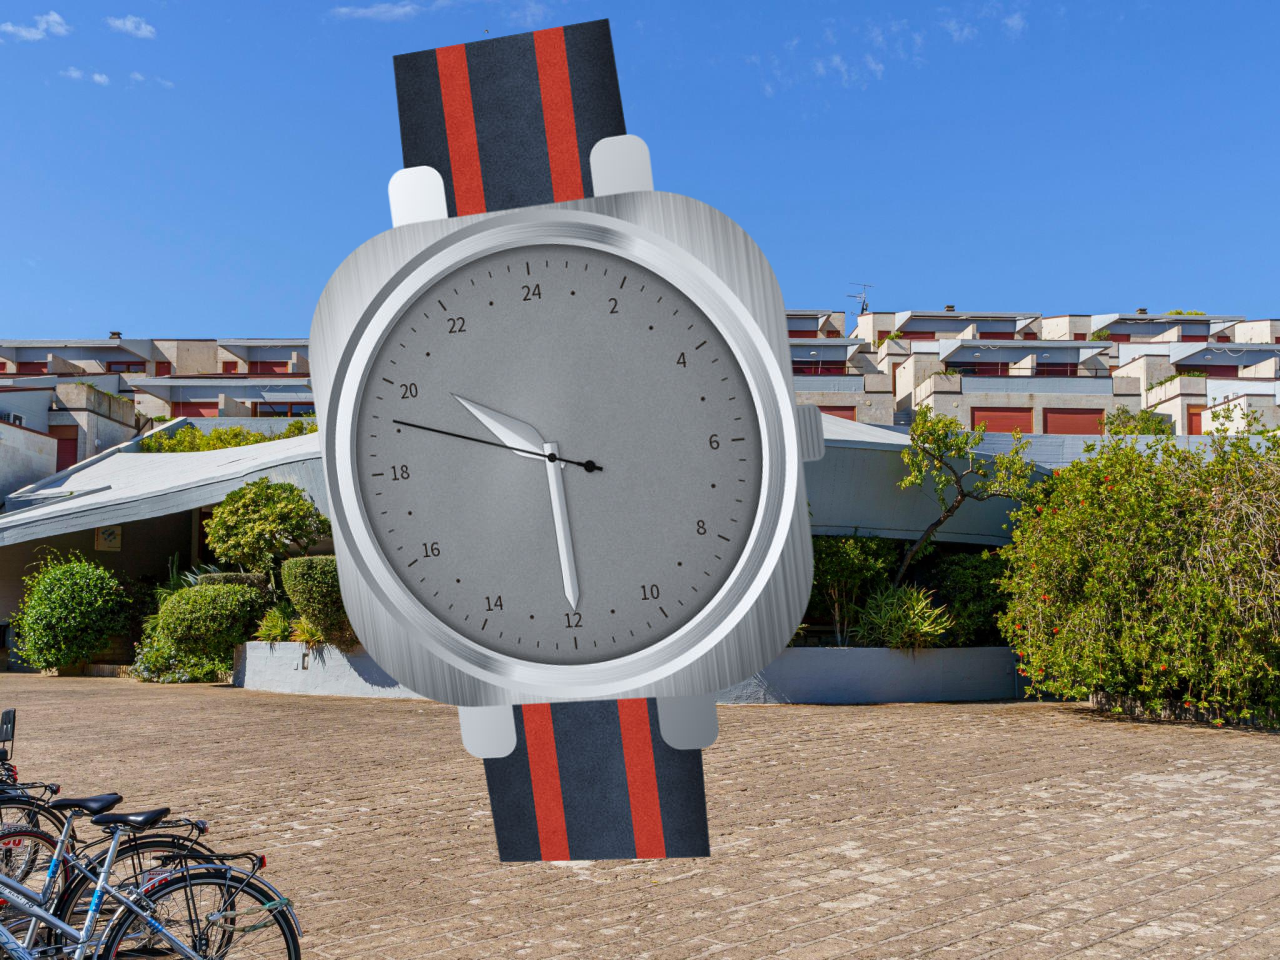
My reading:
20:29:48
